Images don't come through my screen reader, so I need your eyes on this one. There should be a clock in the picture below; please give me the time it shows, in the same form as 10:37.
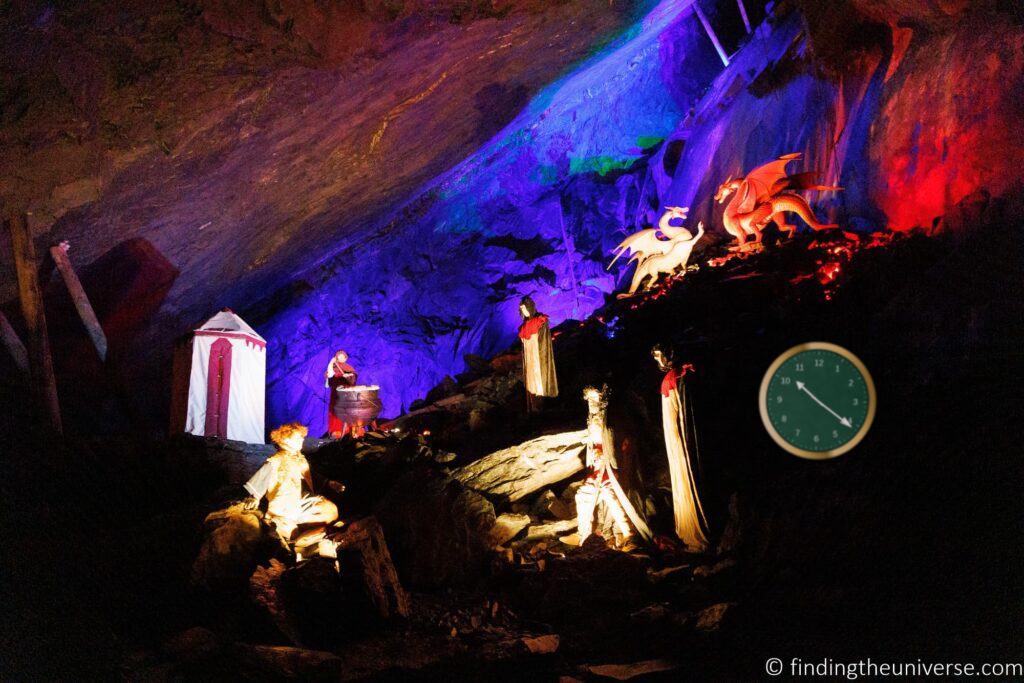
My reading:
10:21
